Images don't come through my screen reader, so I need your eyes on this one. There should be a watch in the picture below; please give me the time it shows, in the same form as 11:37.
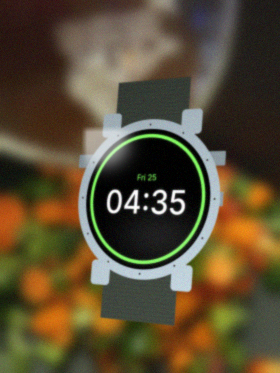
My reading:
4:35
